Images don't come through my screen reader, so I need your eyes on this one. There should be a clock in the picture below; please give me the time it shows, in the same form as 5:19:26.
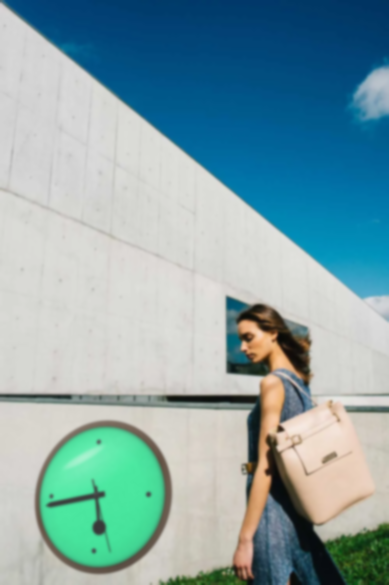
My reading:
5:43:27
